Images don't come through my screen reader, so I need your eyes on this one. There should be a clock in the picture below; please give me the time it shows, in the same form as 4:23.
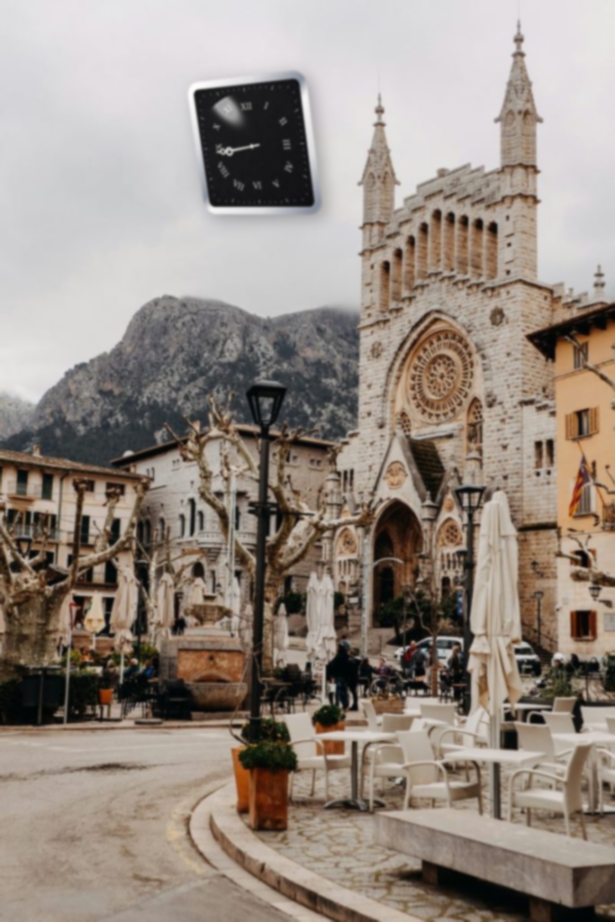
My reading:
8:44
